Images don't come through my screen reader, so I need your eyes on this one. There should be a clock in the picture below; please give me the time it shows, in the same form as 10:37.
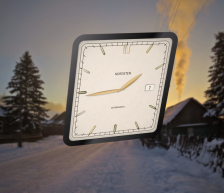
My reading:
1:44
